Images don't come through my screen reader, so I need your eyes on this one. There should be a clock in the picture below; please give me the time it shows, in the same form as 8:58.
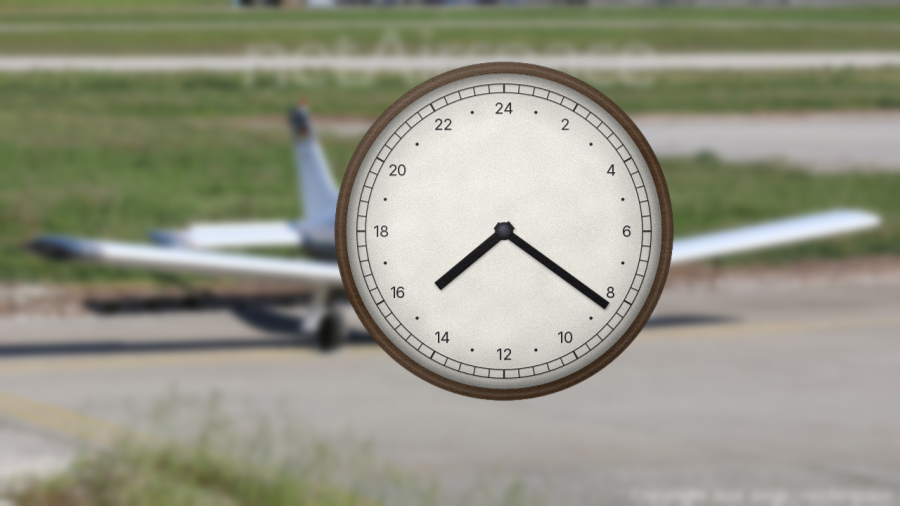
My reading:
15:21
